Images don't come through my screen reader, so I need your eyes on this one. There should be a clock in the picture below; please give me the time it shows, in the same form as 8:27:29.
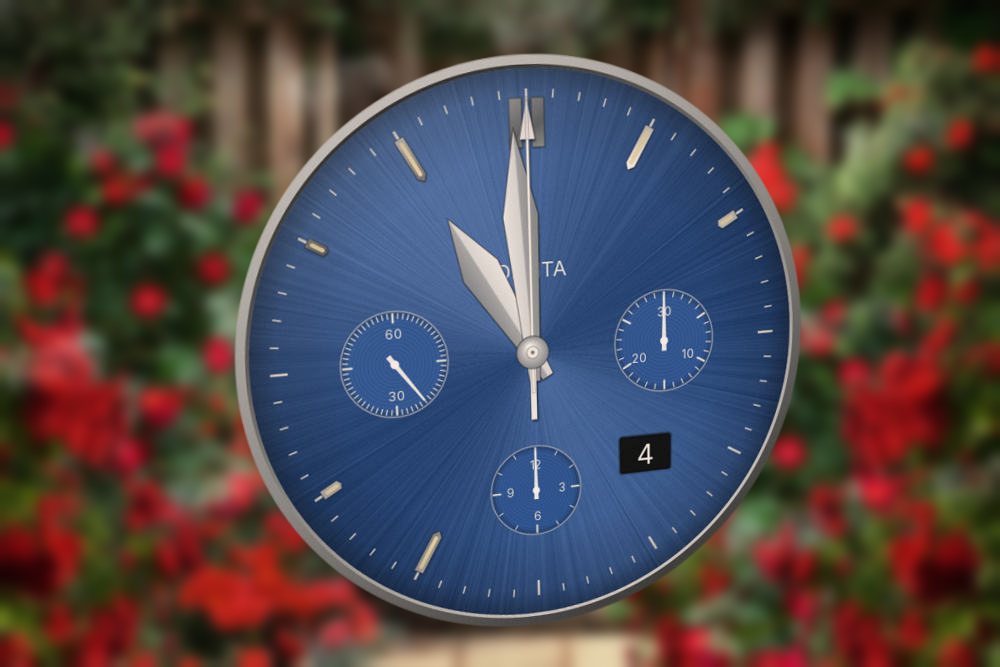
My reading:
10:59:24
